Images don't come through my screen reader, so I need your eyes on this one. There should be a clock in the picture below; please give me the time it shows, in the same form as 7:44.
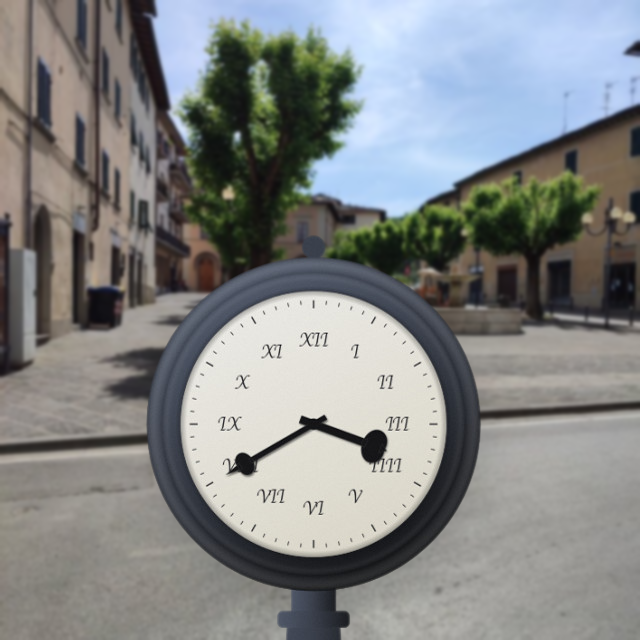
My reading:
3:40
